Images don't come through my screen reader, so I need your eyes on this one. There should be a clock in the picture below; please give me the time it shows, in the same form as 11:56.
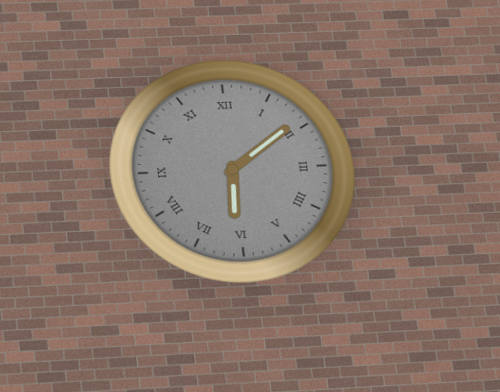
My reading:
6:09
